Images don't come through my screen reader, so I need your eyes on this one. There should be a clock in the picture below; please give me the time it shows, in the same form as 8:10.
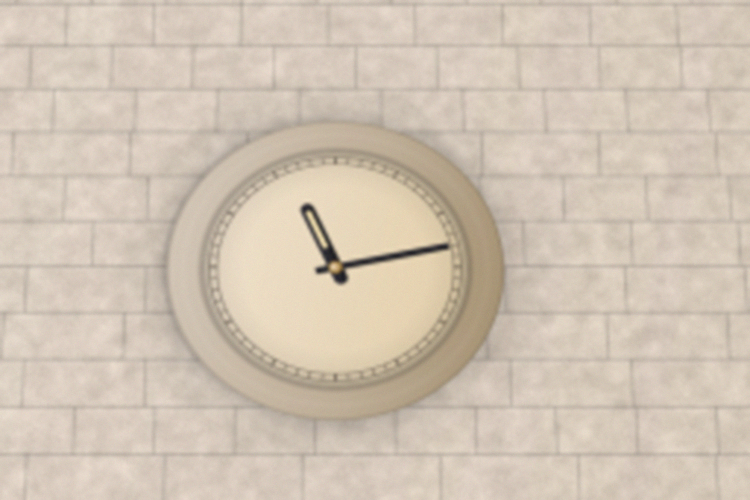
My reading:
11:13
